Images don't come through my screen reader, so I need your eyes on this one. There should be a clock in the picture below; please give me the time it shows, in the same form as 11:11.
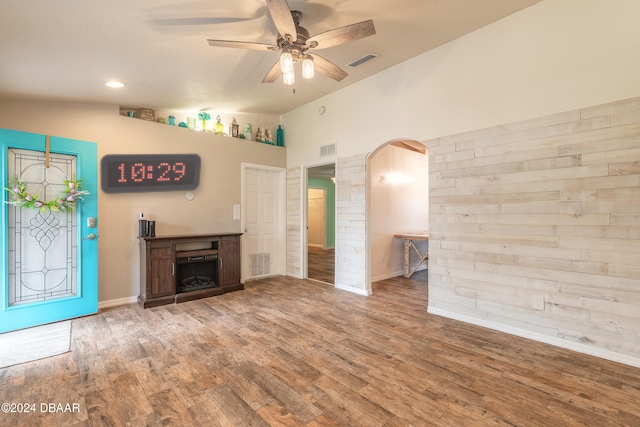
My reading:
10:29
